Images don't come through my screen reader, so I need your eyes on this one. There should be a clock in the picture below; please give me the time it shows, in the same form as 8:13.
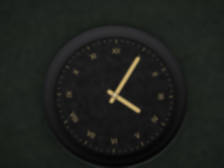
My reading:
4:05
